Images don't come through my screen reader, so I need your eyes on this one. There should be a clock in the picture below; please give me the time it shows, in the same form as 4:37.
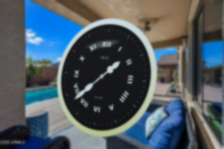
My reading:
1:38
